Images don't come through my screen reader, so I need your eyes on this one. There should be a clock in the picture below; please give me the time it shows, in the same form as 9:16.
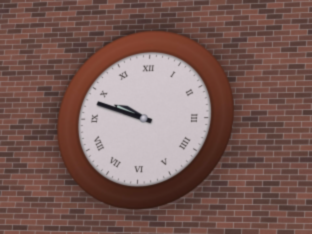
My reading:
9:48
